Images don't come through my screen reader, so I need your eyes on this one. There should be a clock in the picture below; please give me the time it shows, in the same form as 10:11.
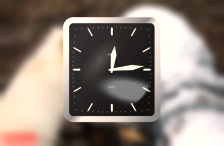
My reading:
12:14
